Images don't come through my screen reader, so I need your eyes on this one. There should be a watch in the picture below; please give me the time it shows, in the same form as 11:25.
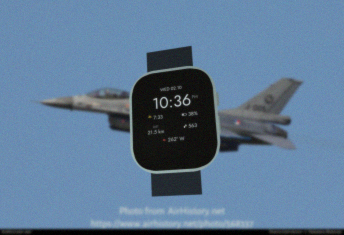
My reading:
10:36
